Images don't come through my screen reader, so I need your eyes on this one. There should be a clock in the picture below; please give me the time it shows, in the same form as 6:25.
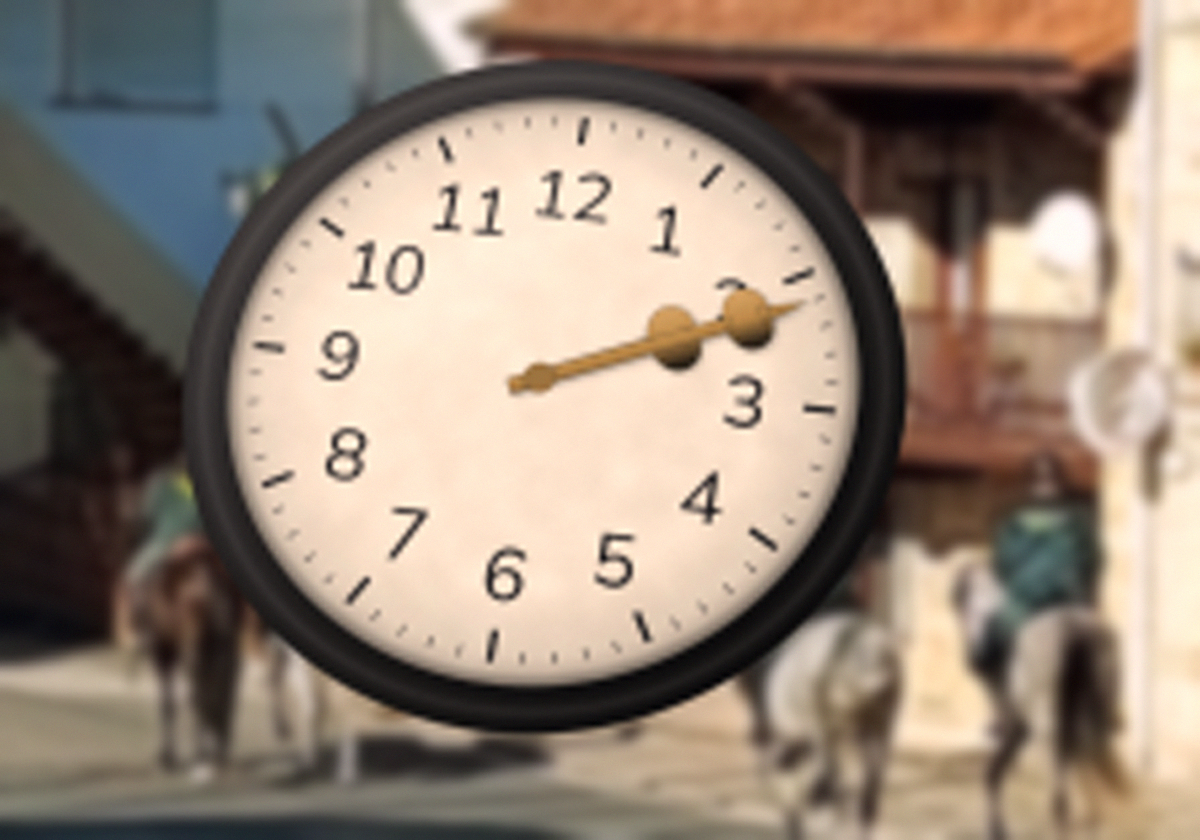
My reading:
2:11
